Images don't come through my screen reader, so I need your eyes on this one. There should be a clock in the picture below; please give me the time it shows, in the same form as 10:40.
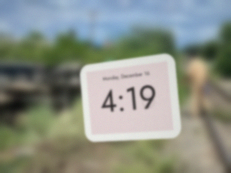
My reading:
4:19
